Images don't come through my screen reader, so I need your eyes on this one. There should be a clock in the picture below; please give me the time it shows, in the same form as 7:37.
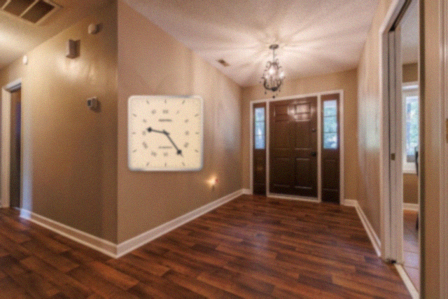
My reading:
9:24
